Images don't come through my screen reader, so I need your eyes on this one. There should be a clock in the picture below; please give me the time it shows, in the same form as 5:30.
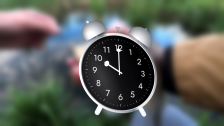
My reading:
10:00
